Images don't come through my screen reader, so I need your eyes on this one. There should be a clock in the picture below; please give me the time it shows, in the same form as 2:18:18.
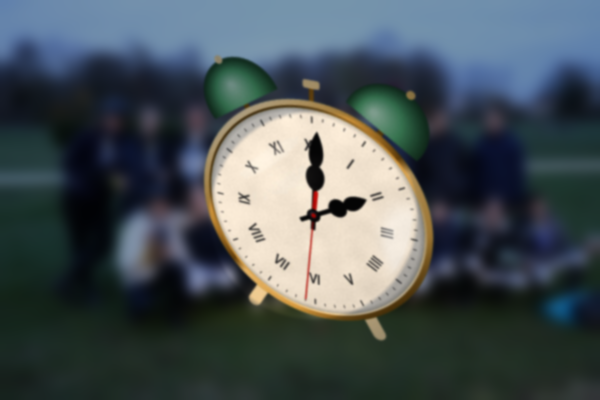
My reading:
2:00:31
